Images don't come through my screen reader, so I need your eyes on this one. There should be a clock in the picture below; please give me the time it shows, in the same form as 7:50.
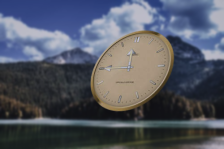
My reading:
11:45
